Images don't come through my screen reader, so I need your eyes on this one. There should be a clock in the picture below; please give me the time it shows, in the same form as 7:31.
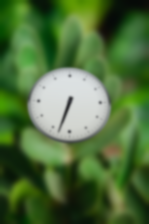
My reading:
6:33
